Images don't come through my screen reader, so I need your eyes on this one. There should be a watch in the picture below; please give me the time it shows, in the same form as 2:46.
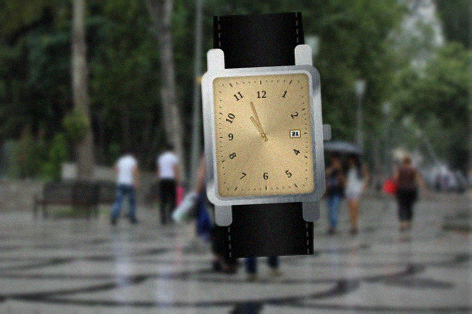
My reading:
10:57
